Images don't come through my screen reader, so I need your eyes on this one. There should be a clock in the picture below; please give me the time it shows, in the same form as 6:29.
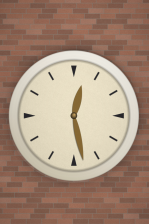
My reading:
12:28
